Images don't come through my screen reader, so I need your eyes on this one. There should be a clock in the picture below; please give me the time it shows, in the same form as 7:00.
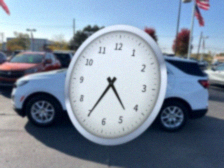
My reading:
4:35
